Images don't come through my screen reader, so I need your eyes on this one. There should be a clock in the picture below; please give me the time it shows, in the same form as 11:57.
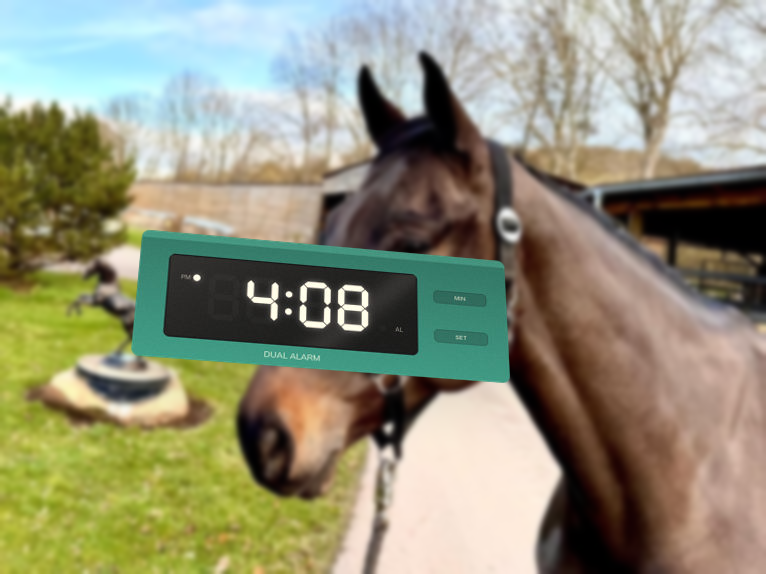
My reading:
4:08
